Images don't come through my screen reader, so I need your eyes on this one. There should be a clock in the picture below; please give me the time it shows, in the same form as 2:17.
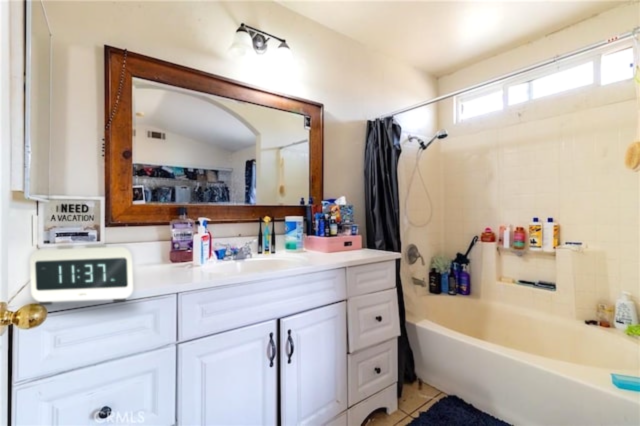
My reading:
11:37
